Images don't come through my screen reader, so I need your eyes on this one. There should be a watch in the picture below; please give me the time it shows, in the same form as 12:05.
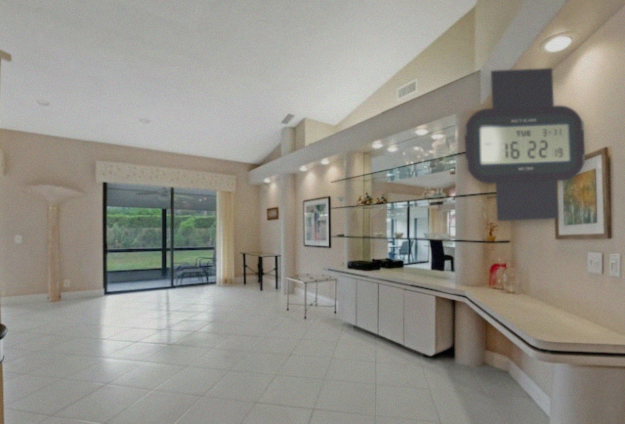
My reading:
16:22
